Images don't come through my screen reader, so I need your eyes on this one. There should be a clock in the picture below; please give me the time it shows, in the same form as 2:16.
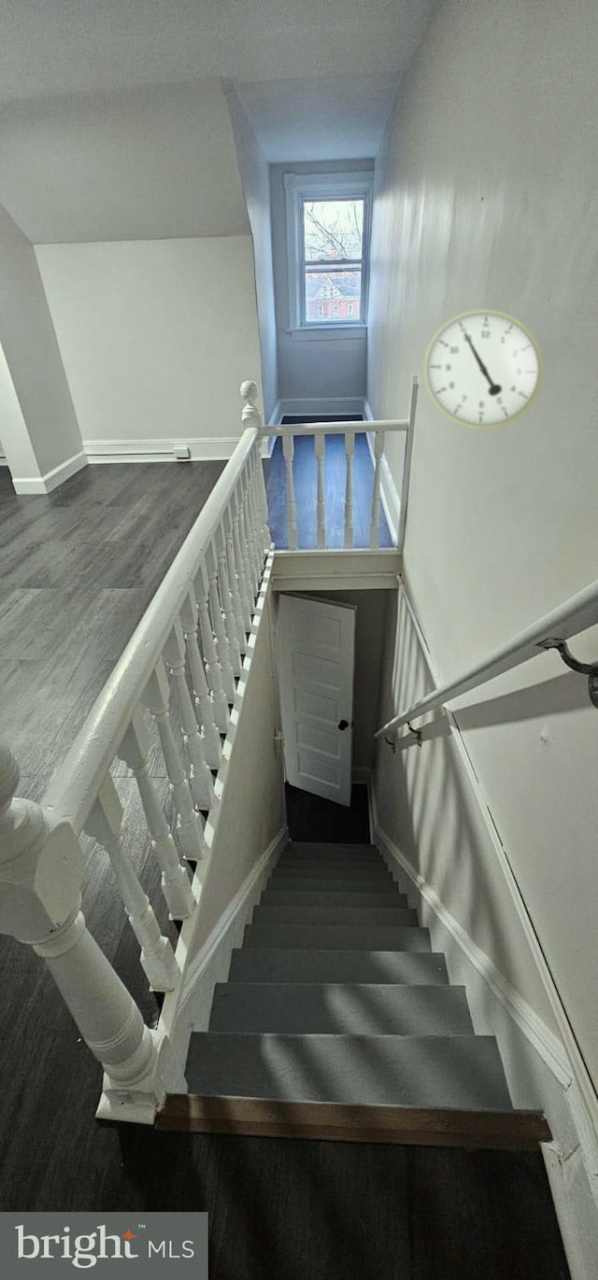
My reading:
4:55
